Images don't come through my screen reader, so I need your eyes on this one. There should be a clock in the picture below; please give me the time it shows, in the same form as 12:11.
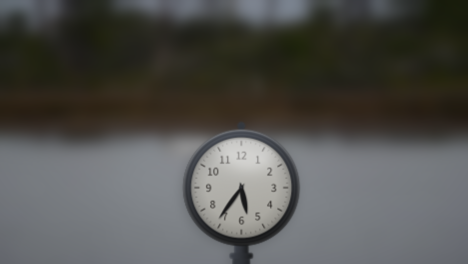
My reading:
5:36
